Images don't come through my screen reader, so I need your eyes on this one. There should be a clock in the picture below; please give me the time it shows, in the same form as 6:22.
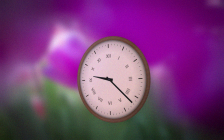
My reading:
9:22
